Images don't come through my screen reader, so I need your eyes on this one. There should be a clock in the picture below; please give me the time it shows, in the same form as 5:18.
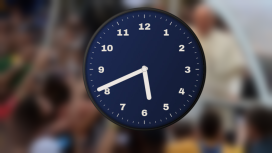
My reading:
5:41
